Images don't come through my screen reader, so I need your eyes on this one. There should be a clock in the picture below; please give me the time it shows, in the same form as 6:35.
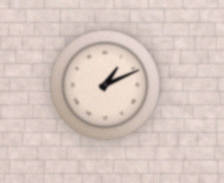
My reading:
1:11
